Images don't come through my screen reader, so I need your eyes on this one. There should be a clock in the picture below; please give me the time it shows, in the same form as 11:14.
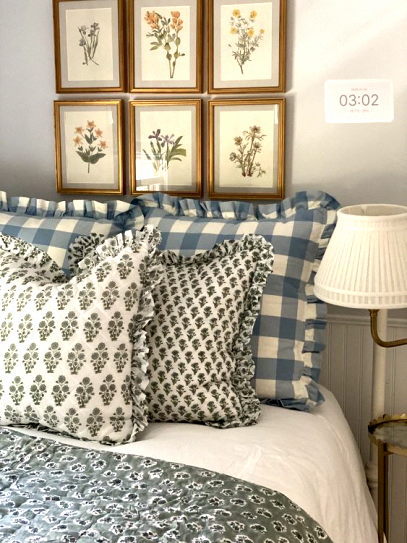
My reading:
3:02
